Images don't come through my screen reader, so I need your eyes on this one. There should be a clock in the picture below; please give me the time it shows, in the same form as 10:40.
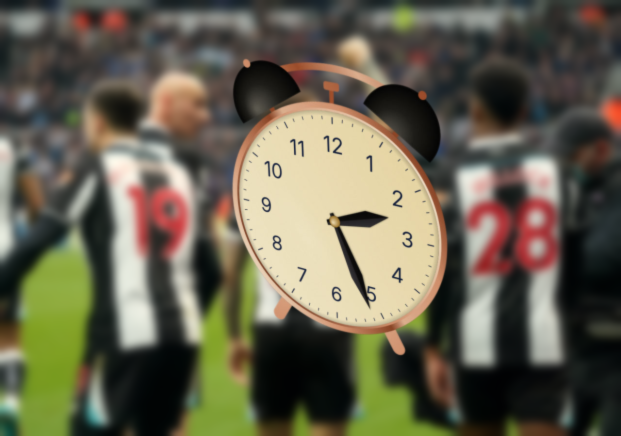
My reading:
2:26
